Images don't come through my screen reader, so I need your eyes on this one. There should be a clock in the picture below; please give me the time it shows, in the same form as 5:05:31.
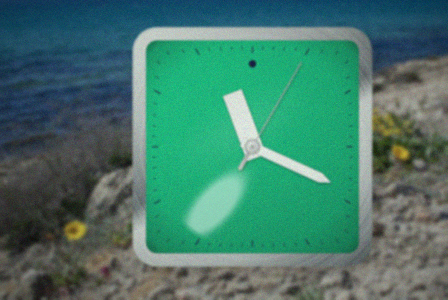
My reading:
11:19:05
